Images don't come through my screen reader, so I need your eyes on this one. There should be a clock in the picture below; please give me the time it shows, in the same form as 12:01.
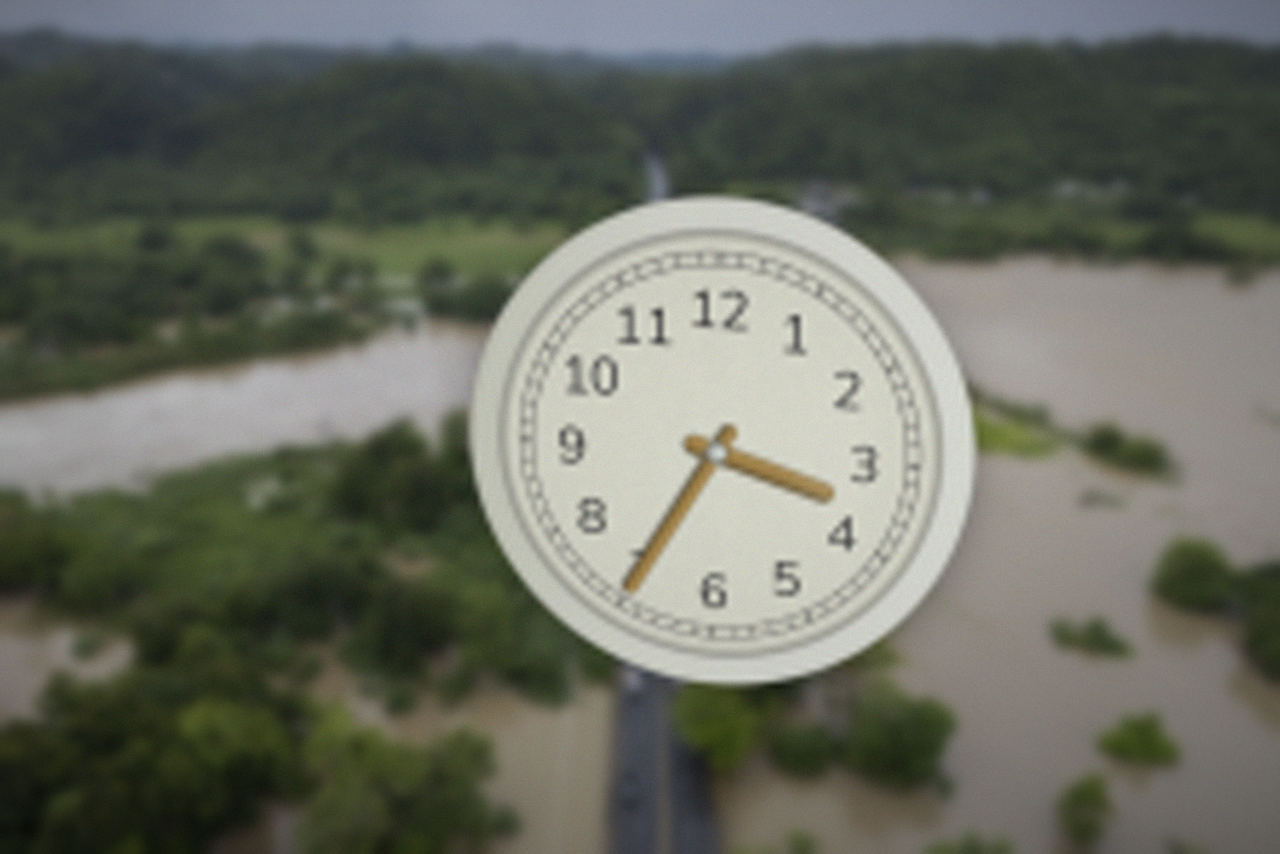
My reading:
3:35
